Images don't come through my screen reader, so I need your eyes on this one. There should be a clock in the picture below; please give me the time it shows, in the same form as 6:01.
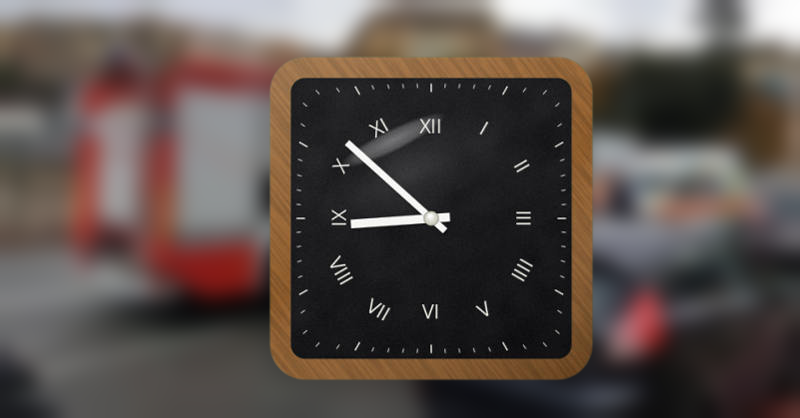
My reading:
8:52
